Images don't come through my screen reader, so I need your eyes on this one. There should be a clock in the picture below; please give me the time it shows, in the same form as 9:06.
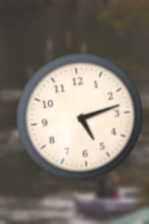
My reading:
5:13
